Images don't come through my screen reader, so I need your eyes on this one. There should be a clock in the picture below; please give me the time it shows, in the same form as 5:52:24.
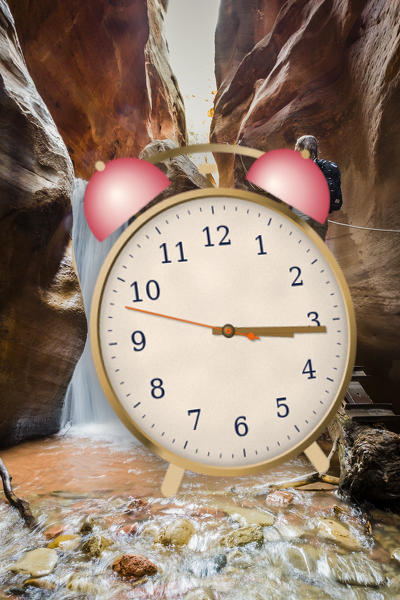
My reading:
3:15:48
